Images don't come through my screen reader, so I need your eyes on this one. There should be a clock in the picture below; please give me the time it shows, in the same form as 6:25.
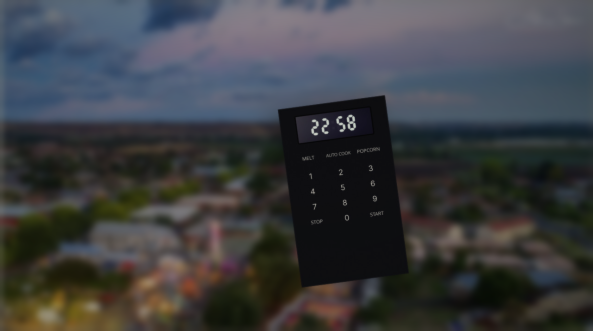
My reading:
22:58
